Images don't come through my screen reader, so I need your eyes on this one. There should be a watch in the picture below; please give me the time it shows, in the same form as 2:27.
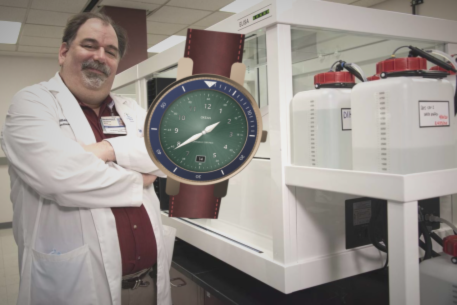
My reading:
1:39
